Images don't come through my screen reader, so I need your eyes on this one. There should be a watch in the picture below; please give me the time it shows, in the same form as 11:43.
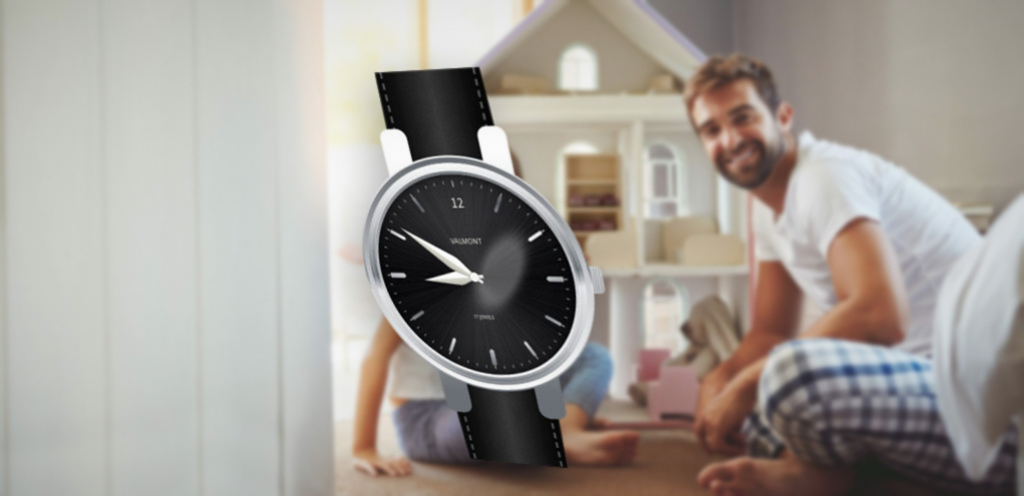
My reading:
8:51
